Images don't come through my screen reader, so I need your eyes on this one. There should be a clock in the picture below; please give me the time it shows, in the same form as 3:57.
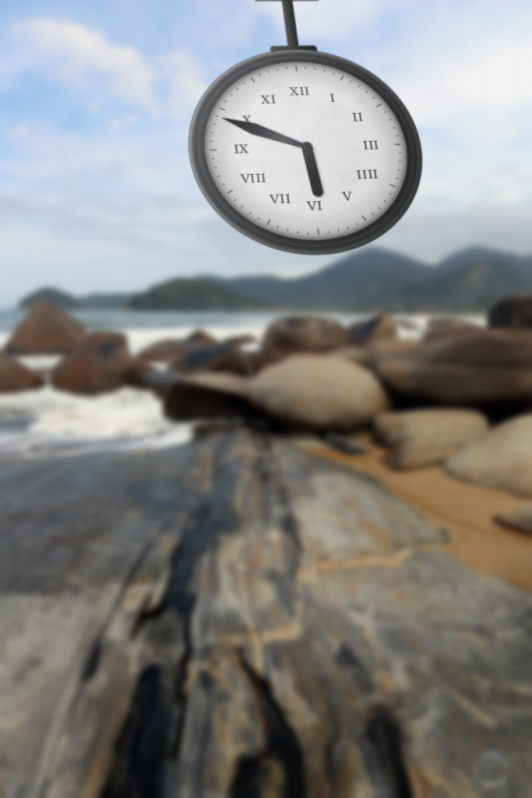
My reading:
5:49
